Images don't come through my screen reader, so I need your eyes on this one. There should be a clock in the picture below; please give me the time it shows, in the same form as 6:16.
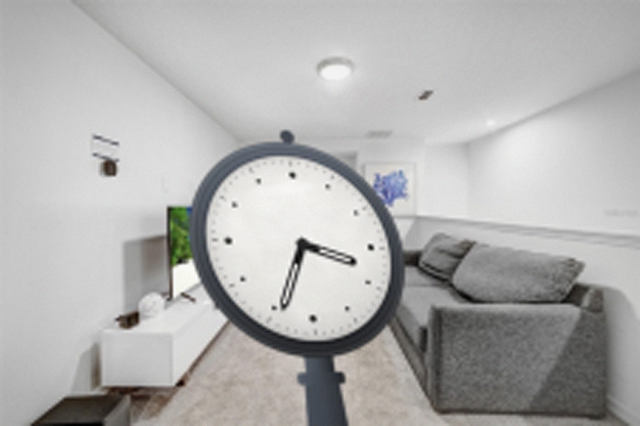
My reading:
3:34
